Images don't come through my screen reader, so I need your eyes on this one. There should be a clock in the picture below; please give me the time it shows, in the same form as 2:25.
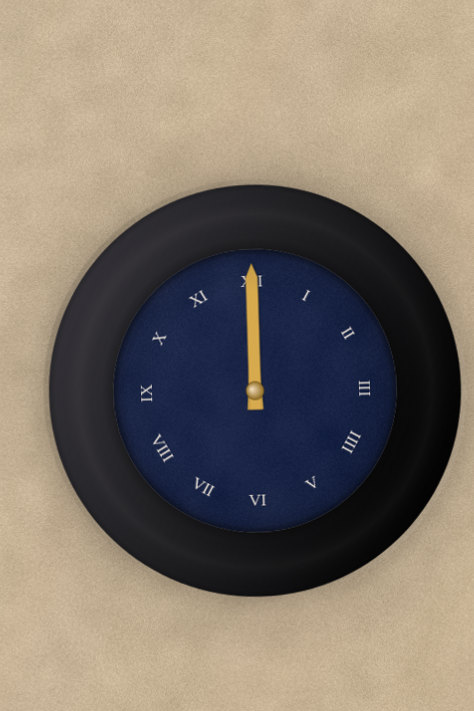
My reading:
12:00
